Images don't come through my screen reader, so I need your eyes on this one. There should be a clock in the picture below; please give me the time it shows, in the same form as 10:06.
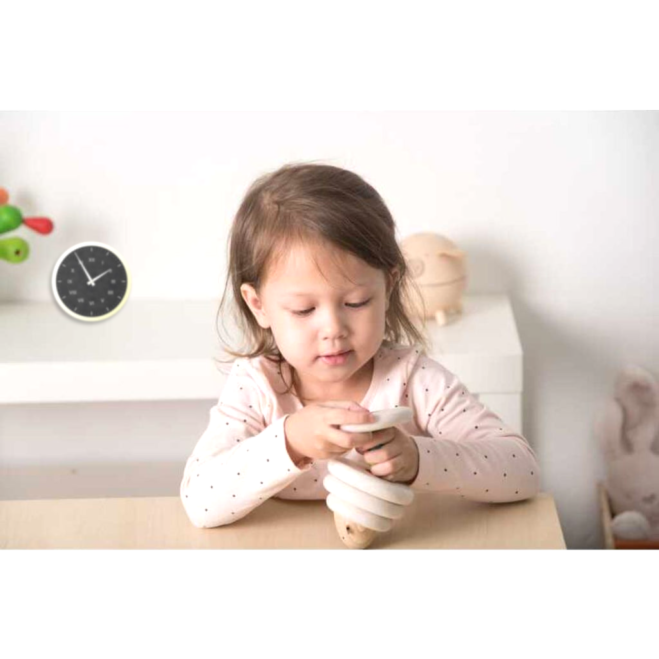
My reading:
1:55
